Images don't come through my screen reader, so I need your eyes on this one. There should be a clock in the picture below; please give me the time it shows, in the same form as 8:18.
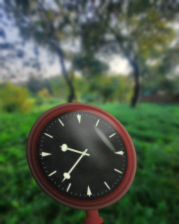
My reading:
9:37
